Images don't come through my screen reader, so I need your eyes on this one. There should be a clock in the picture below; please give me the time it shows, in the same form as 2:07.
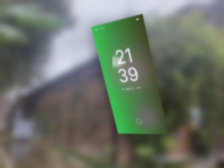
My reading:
21:39
